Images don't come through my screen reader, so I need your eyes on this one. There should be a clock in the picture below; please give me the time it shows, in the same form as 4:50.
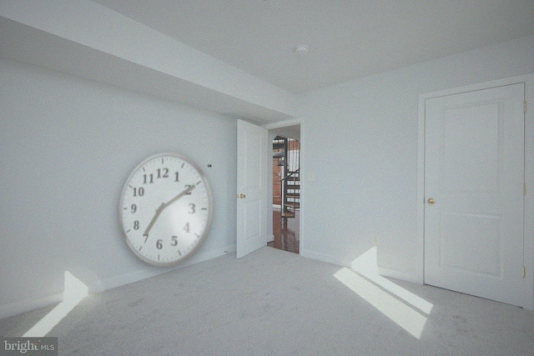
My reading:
7:10
